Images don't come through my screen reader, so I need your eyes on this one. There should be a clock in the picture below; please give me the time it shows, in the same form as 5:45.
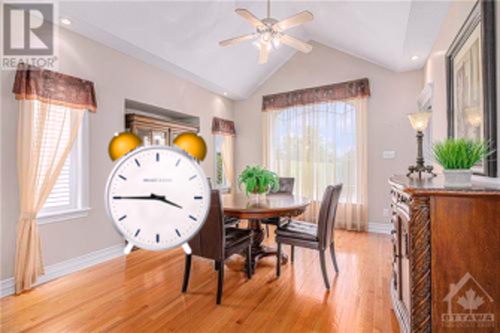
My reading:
3:45
